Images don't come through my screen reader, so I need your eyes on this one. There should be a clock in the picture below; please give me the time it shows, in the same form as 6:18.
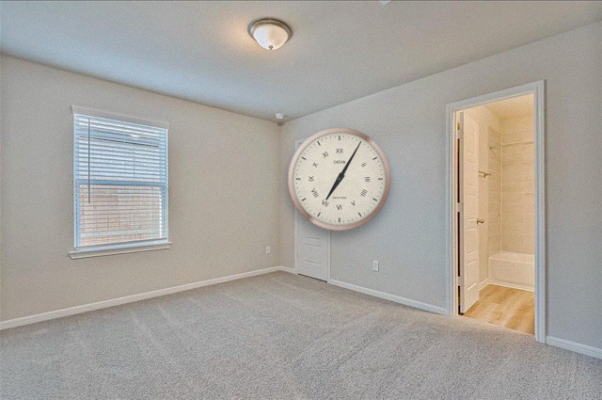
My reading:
7:05
